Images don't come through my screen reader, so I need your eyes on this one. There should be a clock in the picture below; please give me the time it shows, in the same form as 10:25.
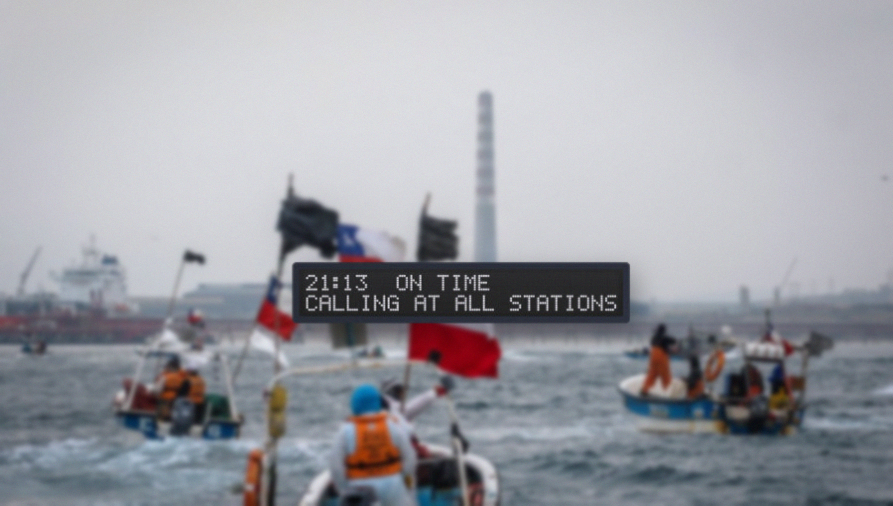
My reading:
21:13
